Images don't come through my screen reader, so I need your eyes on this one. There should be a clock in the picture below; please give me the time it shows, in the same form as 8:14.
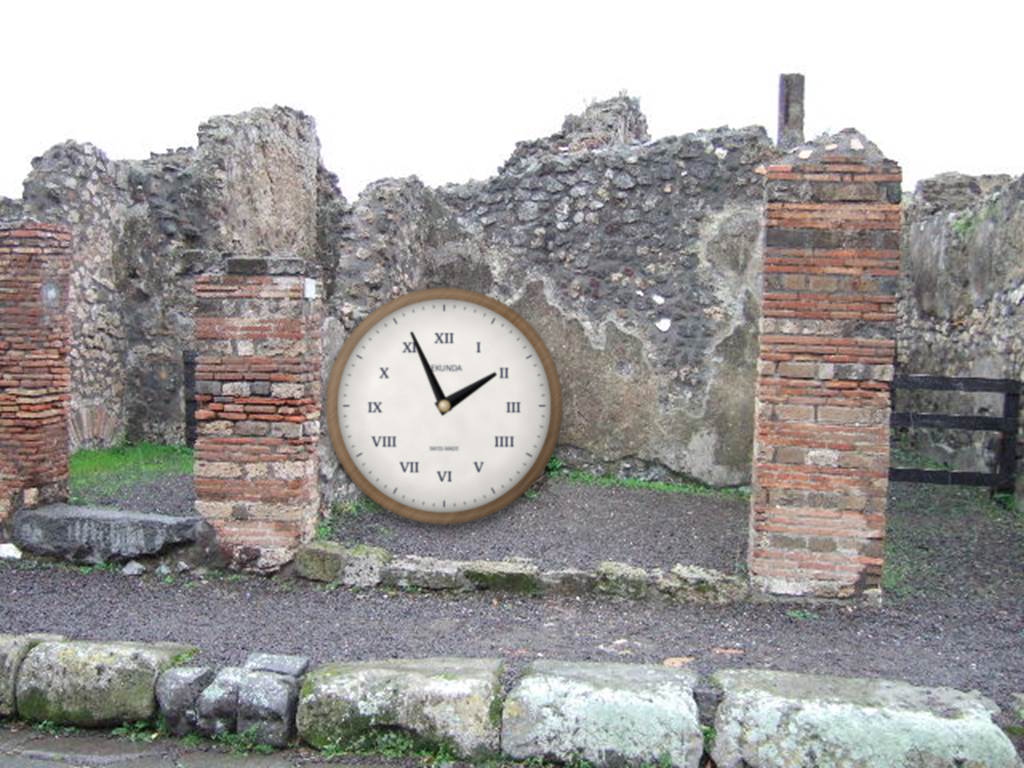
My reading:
1:56
